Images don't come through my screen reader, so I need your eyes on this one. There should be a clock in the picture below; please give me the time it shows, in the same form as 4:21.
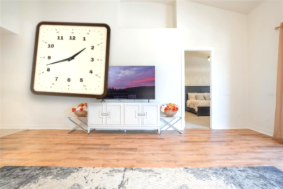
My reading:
1:42
